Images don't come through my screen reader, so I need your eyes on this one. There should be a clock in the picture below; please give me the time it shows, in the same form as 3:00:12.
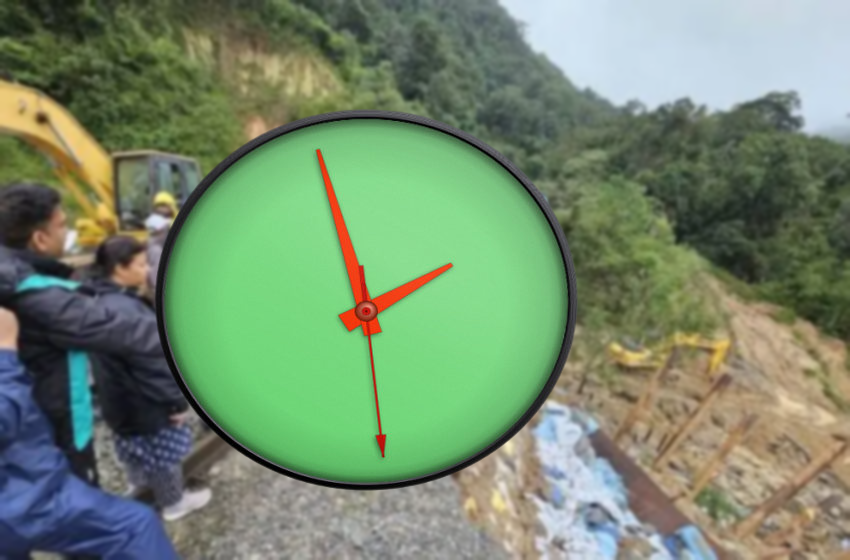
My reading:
1:57:29
